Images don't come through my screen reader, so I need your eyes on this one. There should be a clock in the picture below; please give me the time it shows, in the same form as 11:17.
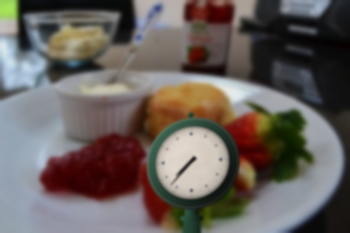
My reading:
7:37
